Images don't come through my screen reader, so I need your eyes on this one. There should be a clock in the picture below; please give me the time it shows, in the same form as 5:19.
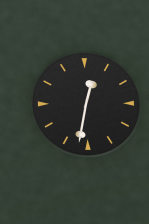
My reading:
12:32
